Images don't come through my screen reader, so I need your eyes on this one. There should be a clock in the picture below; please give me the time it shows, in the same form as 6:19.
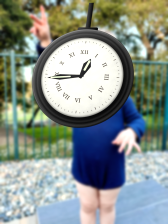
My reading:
12:44
